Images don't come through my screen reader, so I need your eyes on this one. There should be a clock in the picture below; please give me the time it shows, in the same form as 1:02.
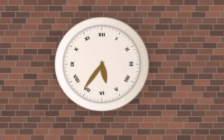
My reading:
5:36
